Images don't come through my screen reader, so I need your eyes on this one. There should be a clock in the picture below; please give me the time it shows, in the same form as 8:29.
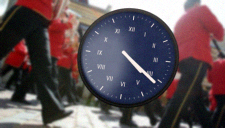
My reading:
4:21
